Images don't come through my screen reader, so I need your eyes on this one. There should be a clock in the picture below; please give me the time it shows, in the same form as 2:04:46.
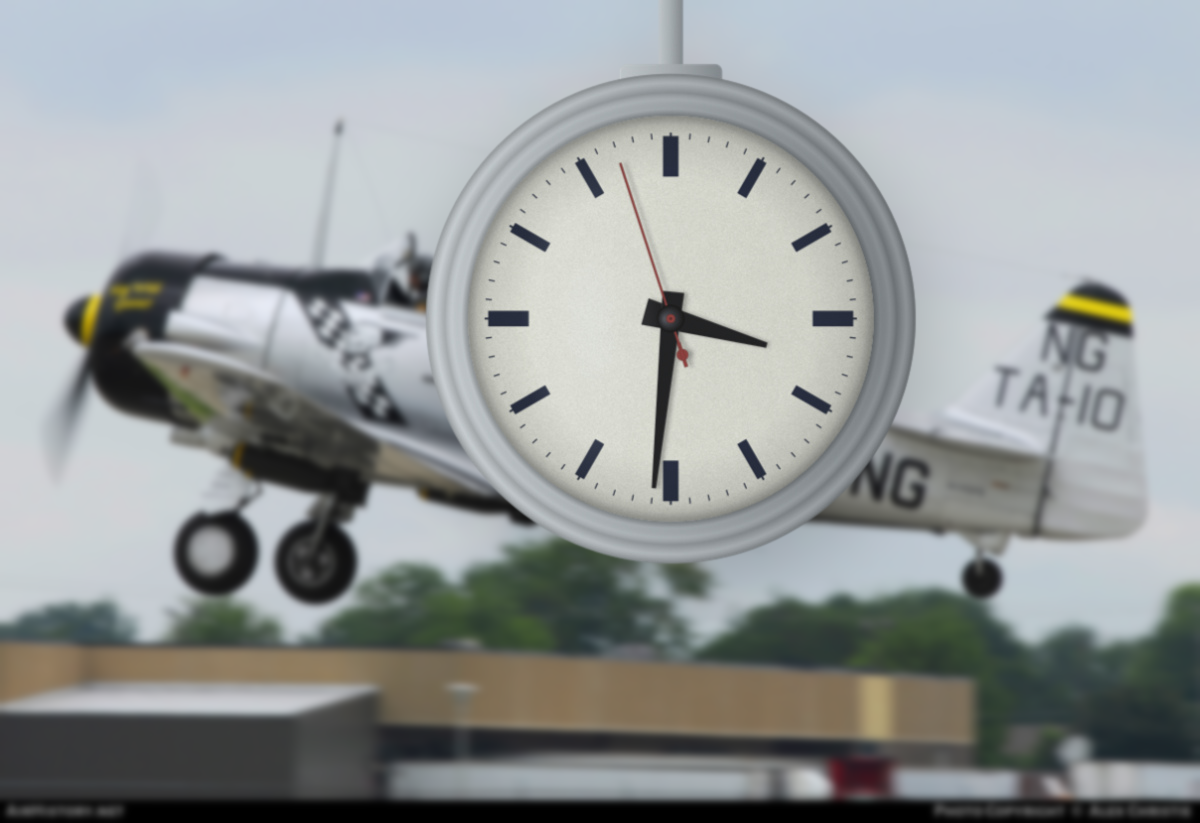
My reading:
3:30:57
